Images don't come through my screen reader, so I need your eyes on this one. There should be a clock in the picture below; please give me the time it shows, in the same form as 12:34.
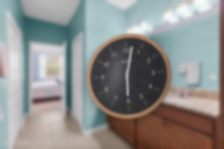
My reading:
6:02
